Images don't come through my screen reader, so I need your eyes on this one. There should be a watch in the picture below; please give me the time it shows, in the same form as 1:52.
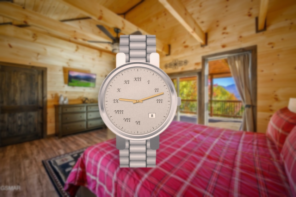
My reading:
9:12
